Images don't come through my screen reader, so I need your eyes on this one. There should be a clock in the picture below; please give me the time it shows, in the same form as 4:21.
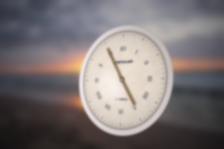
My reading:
4:55
